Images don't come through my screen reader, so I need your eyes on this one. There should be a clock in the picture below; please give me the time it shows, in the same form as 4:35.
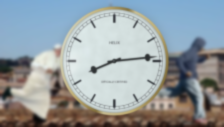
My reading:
8:14
